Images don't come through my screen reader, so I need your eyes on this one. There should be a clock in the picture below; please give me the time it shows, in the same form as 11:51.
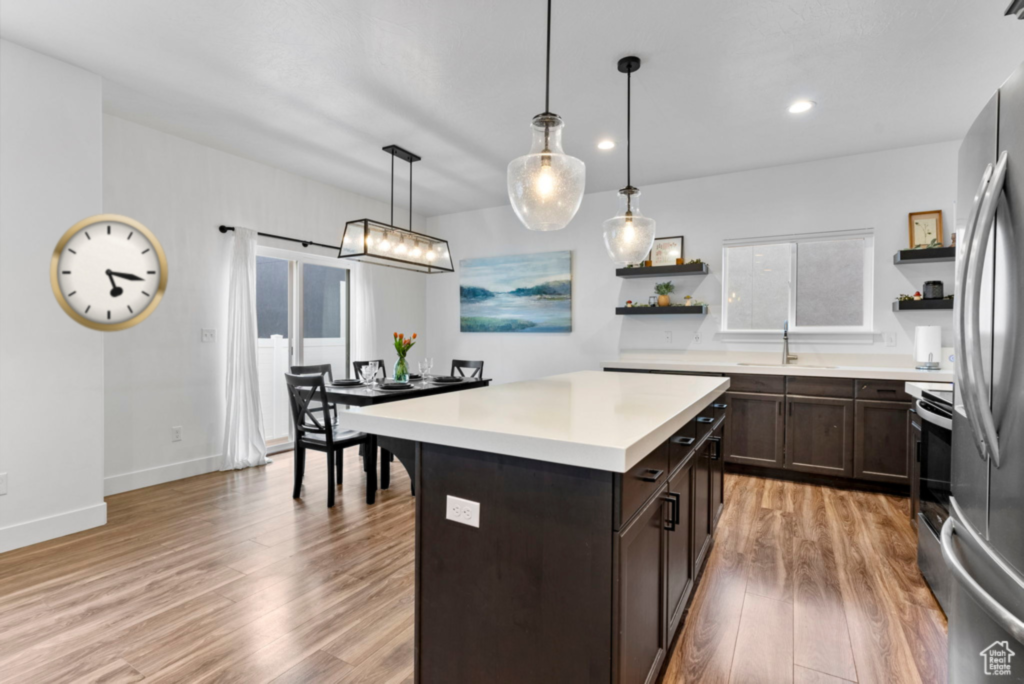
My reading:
5:17
